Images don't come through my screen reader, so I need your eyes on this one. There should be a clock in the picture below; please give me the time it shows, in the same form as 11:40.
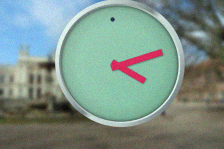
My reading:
4:13
